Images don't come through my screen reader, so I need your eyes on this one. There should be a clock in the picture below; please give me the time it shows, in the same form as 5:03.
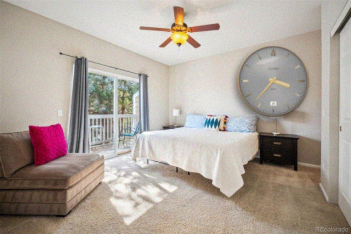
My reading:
3:37
